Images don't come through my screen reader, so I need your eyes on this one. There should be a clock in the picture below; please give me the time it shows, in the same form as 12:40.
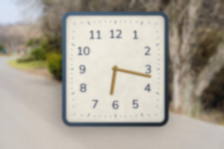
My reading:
6:17
